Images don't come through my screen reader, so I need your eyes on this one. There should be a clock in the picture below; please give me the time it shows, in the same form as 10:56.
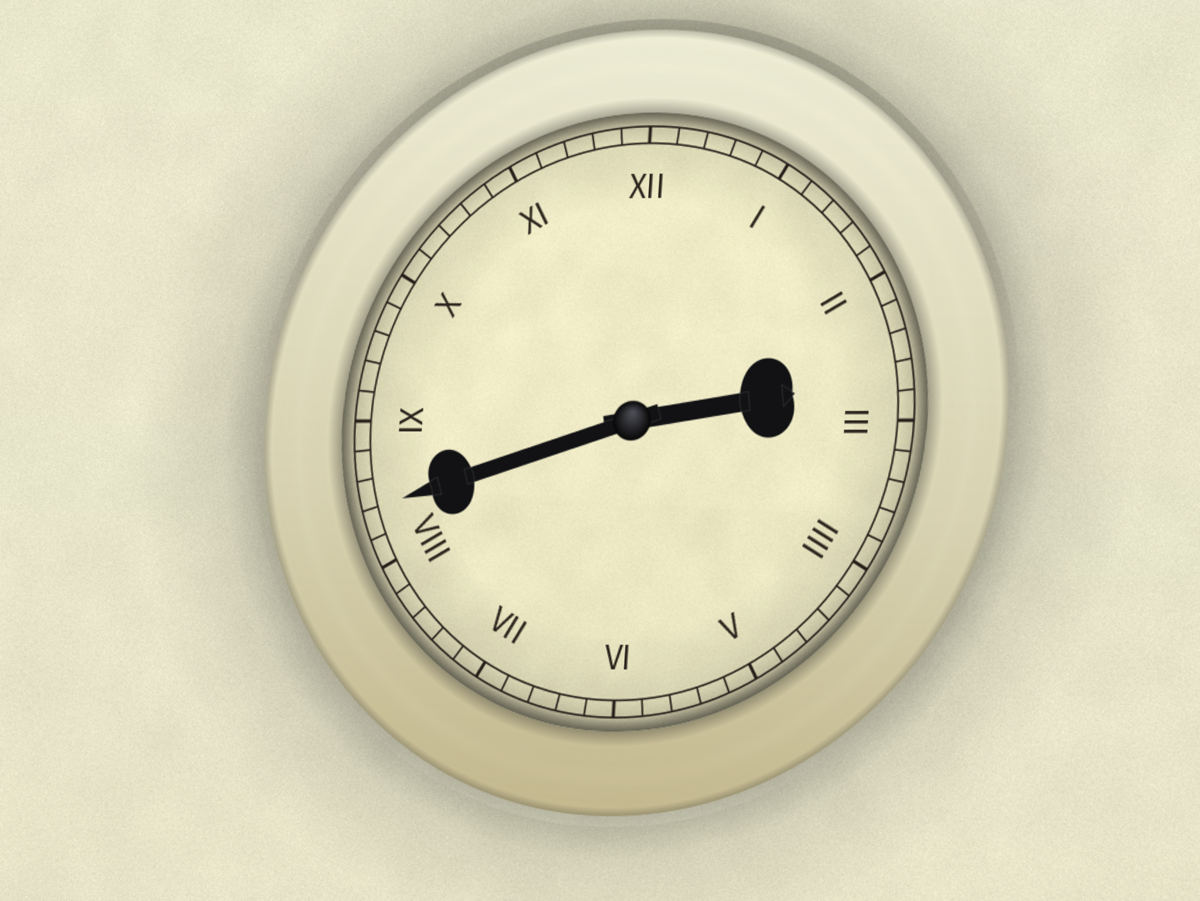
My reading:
2:42
